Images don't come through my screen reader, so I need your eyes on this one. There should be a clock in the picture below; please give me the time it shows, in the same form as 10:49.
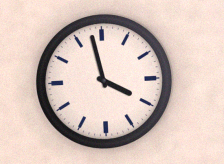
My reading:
3:58
